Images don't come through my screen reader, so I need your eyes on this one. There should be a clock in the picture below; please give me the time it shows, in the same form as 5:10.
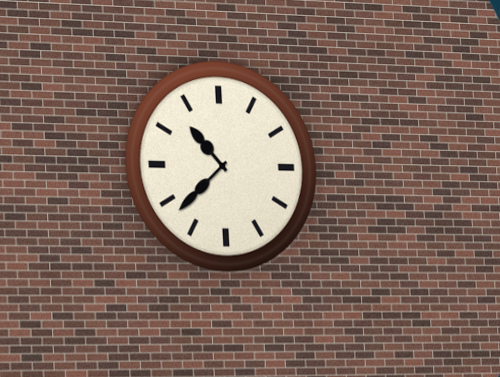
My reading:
10:38
